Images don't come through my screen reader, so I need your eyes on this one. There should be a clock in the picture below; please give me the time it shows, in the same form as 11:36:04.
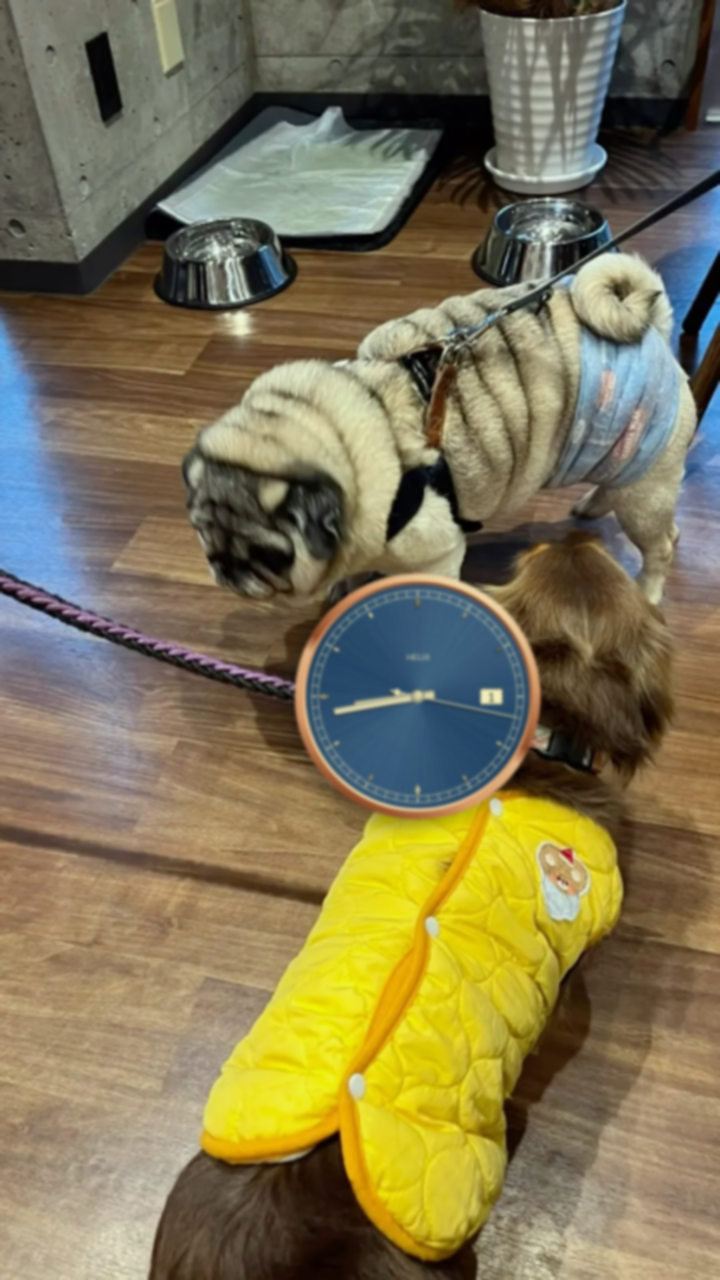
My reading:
8:43:17
